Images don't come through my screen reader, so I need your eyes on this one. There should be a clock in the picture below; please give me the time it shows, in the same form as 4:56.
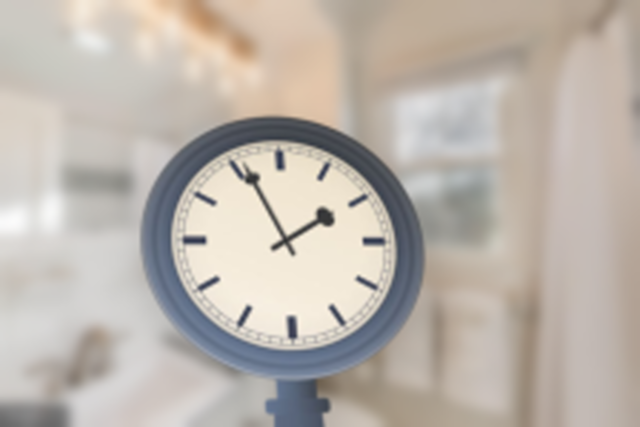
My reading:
1:56
